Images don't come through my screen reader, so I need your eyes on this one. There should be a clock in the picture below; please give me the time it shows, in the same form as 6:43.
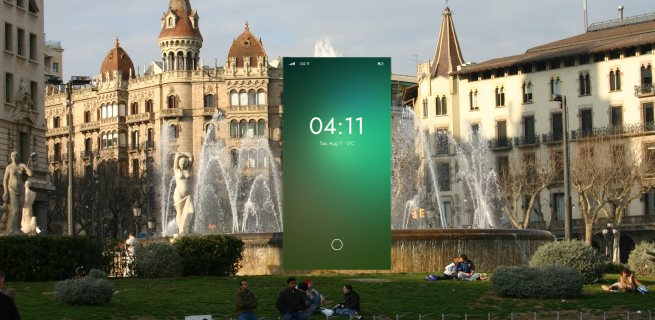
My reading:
4:11
